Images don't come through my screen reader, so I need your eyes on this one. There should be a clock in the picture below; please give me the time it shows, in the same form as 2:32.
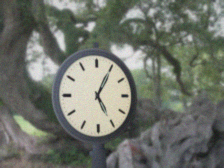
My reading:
5:05
